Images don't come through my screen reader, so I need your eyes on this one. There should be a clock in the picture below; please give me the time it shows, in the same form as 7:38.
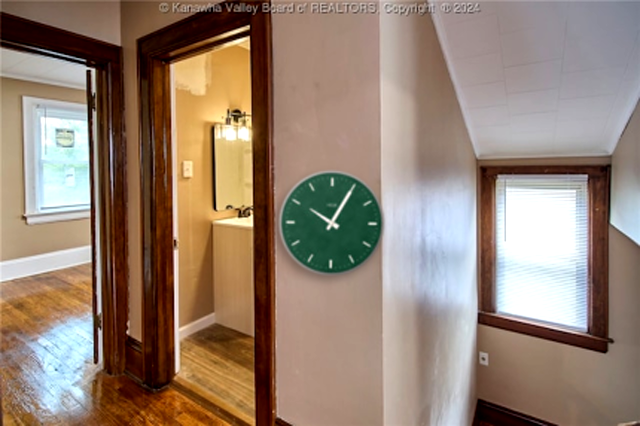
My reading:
10:05
